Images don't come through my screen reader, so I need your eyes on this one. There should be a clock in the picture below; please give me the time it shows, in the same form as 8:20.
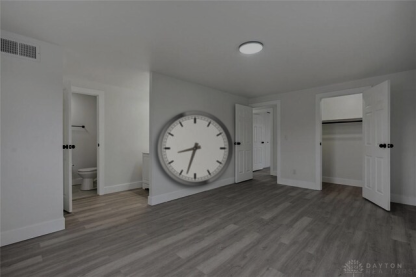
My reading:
8:33
